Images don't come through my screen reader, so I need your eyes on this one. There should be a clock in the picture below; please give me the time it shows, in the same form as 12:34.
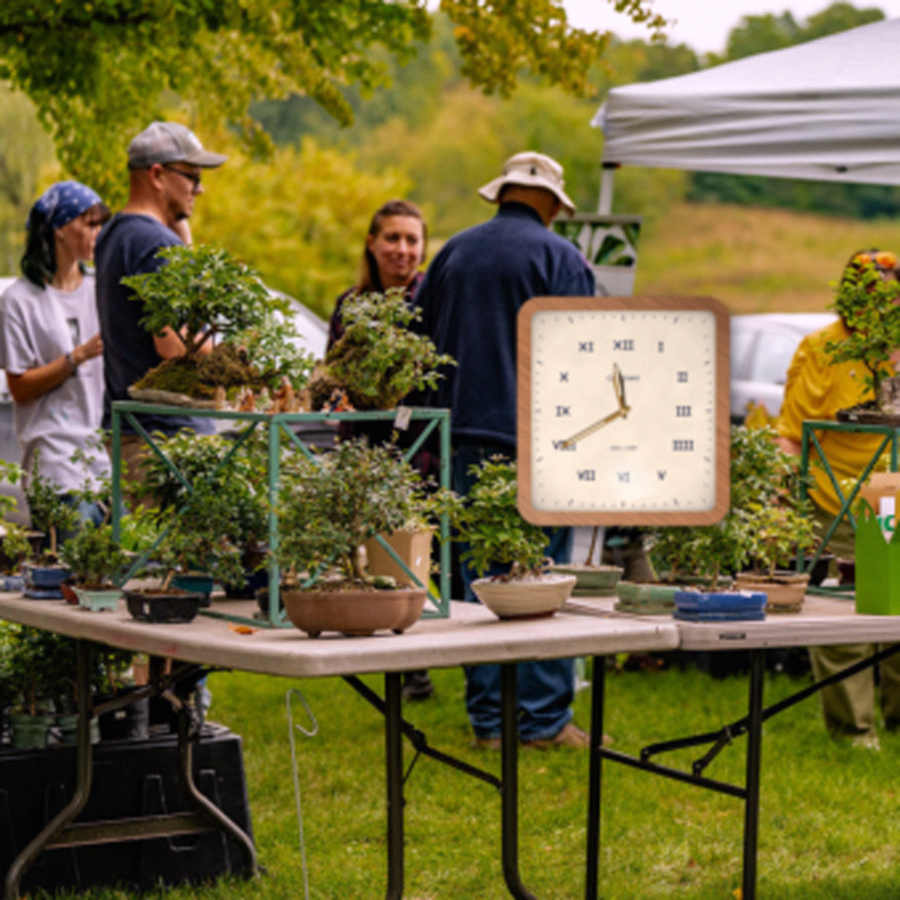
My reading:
11:40
